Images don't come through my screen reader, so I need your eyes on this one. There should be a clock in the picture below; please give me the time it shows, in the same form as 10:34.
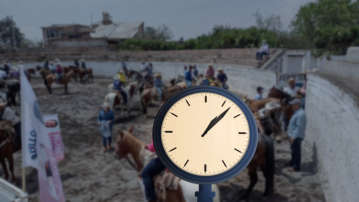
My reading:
1:07
